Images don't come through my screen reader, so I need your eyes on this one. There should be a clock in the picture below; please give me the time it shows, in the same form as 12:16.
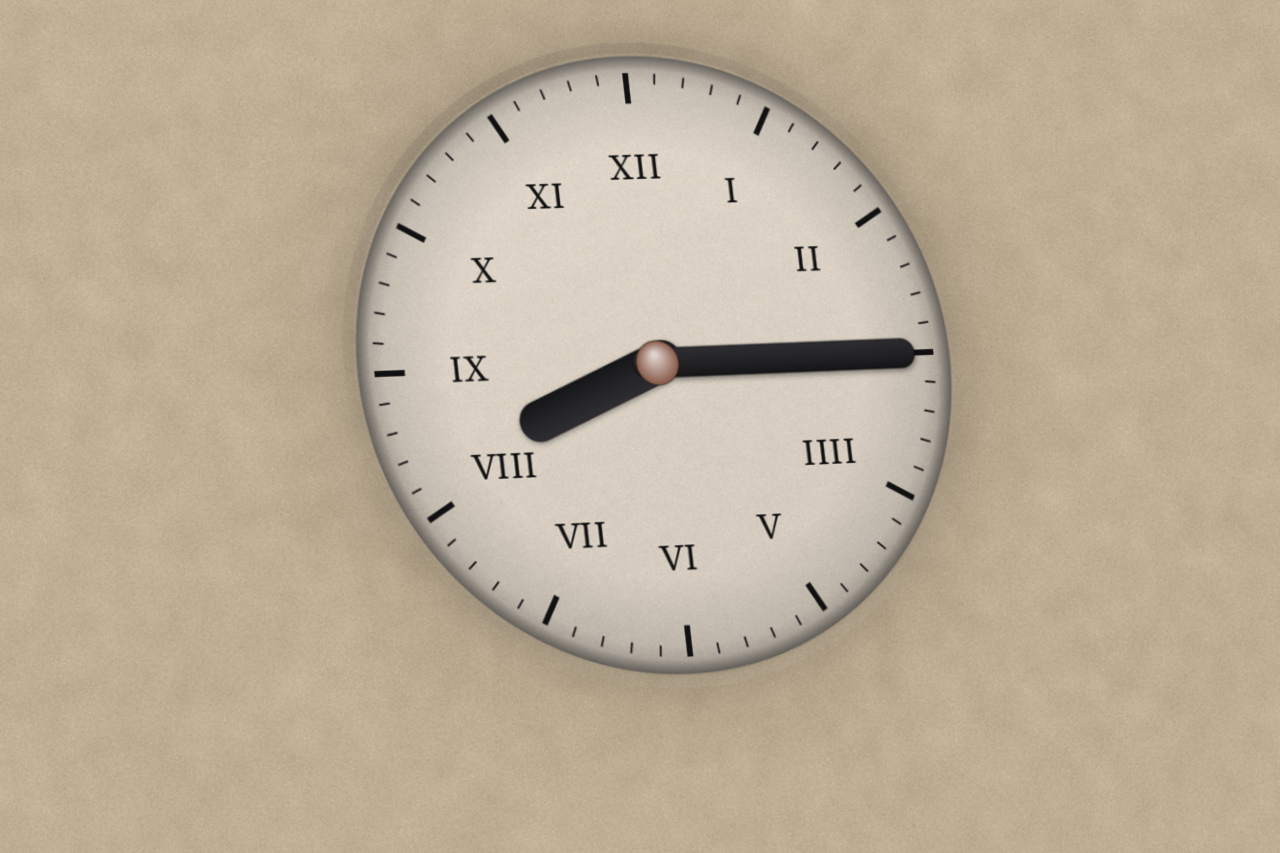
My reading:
8:15
